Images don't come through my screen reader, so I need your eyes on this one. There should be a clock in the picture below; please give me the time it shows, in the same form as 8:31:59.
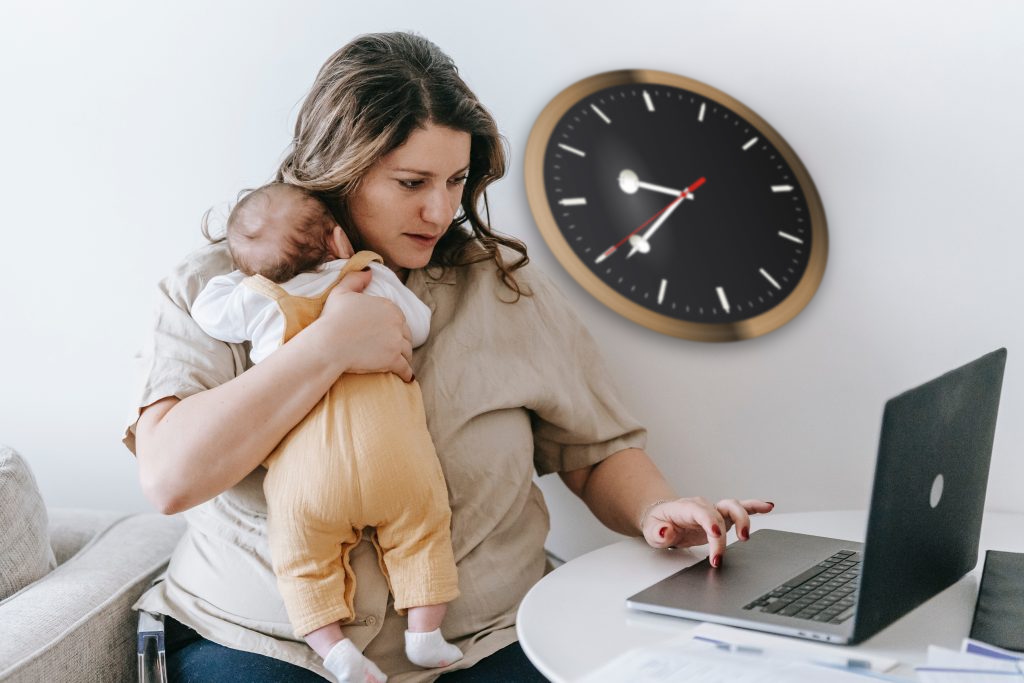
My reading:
9:38:40
